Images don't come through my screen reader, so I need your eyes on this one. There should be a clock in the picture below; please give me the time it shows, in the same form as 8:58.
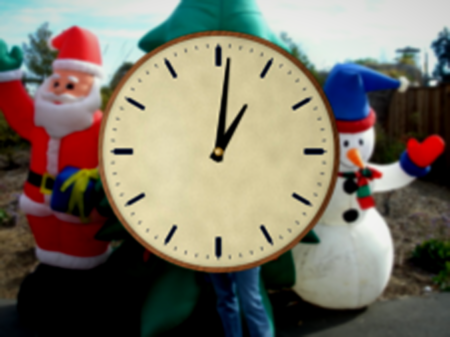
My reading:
1:01
